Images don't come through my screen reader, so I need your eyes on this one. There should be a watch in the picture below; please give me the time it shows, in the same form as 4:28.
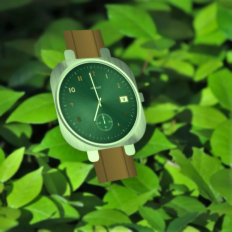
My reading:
6:59
